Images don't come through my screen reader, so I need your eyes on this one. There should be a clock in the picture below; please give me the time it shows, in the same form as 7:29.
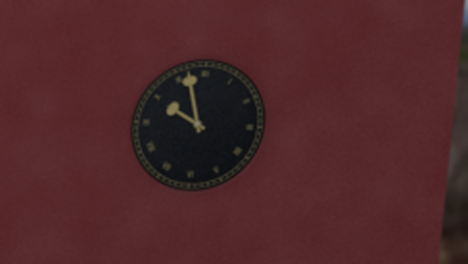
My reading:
9:57
